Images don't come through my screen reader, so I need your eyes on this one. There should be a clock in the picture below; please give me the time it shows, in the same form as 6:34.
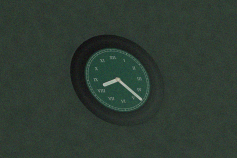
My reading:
8:23
